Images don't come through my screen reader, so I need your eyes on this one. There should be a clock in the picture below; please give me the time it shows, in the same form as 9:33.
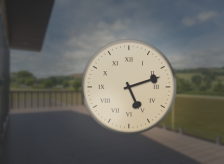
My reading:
5:12
